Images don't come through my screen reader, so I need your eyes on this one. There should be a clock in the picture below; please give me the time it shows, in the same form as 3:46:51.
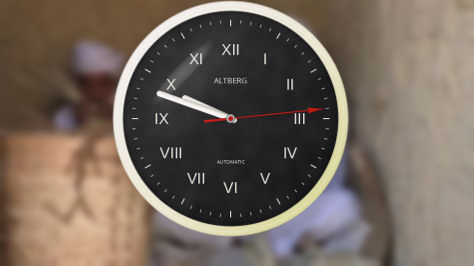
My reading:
9:48:14
